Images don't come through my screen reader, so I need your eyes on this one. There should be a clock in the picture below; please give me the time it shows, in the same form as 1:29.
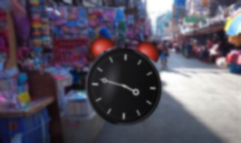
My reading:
3:47
